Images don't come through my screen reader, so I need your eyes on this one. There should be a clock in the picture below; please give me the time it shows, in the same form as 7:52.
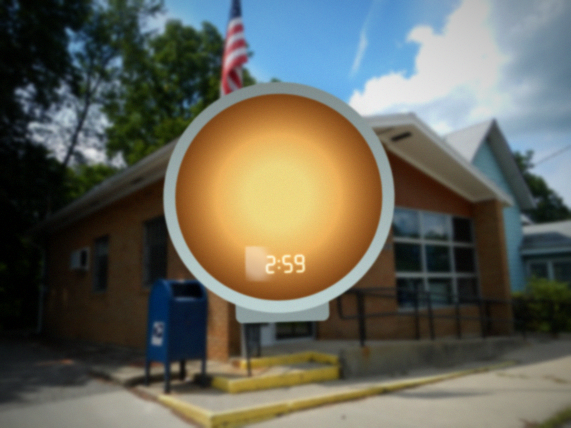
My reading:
2:59
